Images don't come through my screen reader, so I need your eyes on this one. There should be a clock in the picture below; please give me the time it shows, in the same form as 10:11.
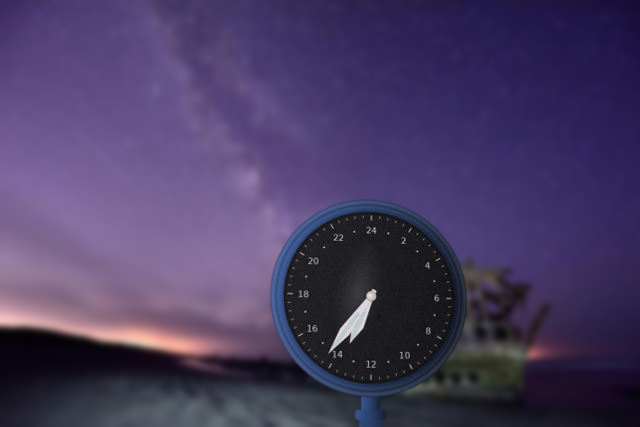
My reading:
13:36
